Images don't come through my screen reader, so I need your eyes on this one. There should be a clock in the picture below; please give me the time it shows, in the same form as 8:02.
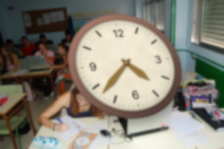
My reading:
4:38
